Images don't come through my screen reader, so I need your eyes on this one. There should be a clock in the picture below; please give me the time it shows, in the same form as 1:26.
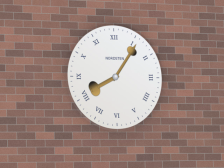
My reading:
8:06
